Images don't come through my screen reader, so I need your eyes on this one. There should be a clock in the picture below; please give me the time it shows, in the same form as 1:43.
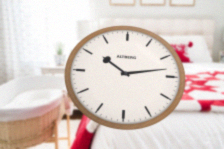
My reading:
10:13
